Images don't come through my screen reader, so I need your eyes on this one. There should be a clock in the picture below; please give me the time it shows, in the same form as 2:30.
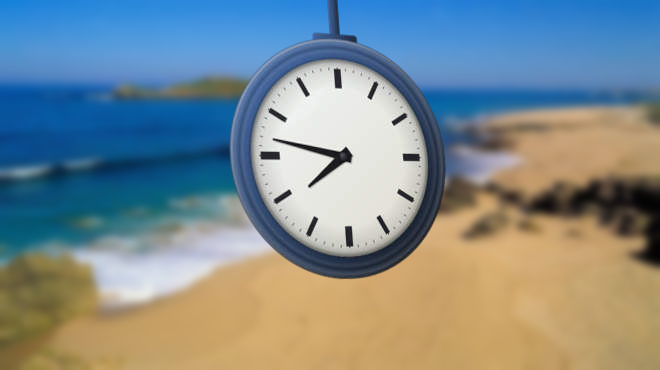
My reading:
7:47
